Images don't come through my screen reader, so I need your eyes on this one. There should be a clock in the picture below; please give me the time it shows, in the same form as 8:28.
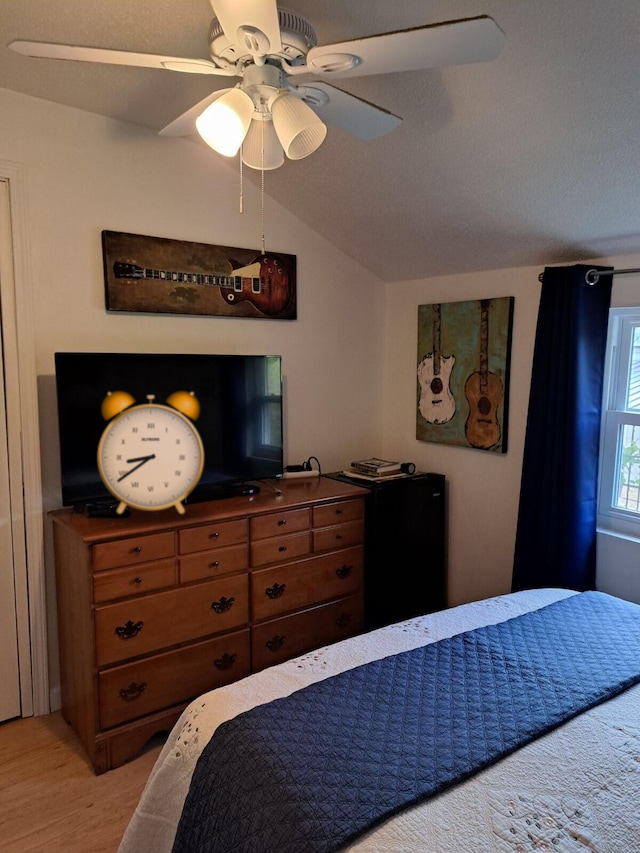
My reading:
8:39
